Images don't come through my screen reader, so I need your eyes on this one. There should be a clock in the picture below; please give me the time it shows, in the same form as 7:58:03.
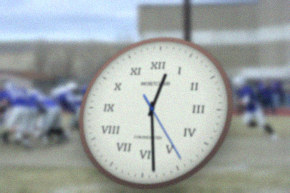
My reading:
12:28:24
